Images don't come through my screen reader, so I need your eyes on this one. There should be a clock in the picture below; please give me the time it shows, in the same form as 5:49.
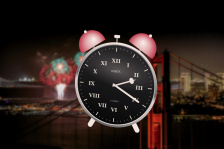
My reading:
2:20
